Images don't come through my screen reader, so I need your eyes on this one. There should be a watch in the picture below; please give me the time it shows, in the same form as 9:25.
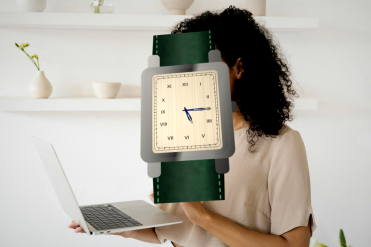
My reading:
5:15
